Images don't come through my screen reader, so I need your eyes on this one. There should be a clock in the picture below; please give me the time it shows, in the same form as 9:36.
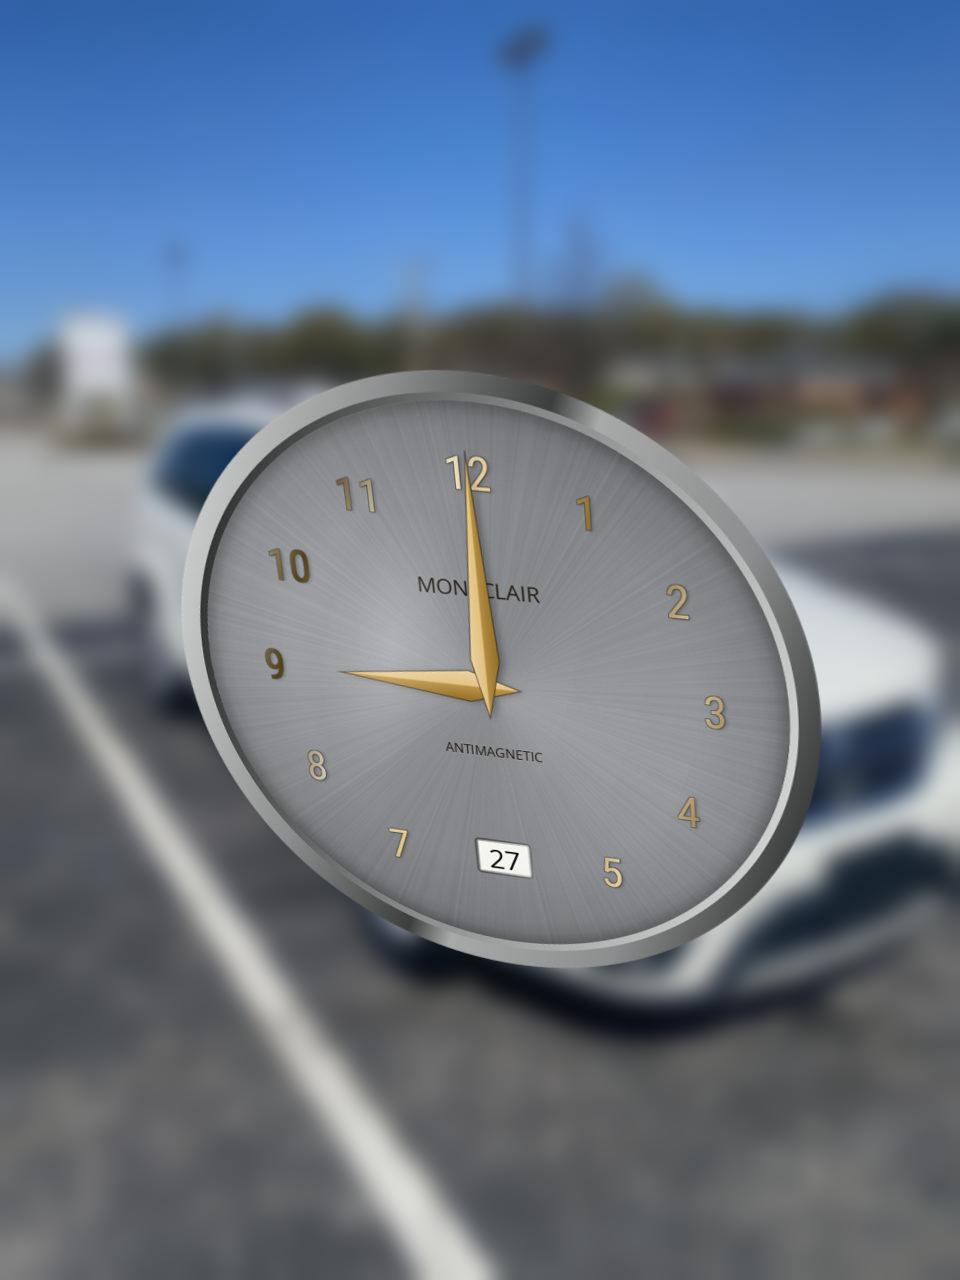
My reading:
9:00
